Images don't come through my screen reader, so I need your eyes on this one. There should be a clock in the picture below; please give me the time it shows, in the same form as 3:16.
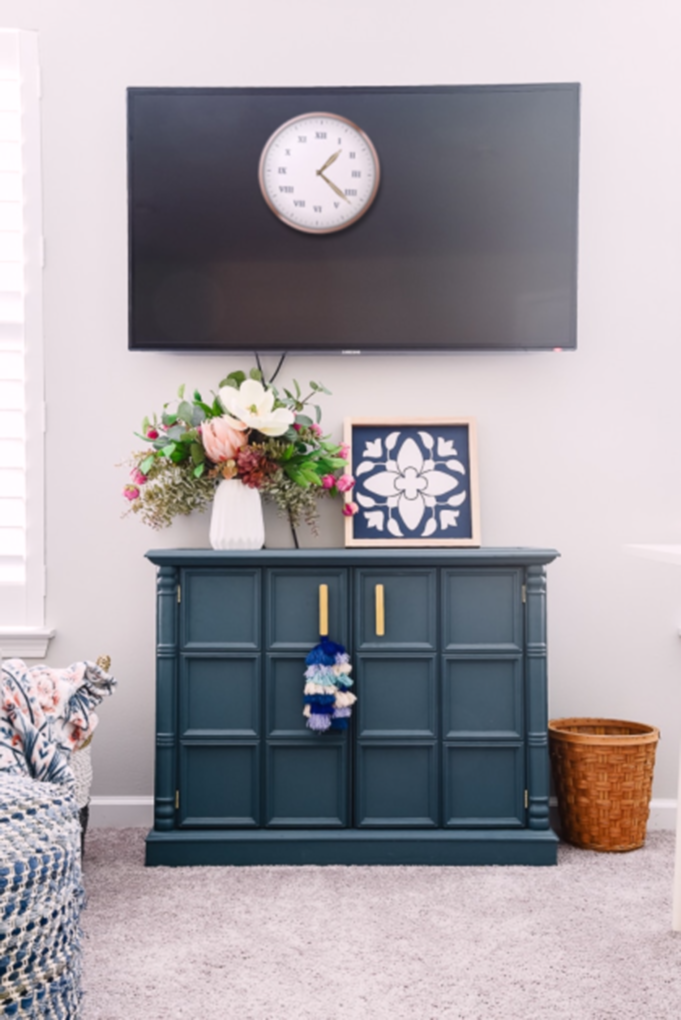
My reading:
1:22
